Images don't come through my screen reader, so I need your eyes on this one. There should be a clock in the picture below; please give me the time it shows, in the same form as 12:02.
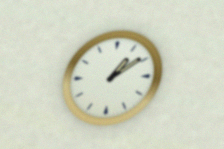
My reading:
1:09
